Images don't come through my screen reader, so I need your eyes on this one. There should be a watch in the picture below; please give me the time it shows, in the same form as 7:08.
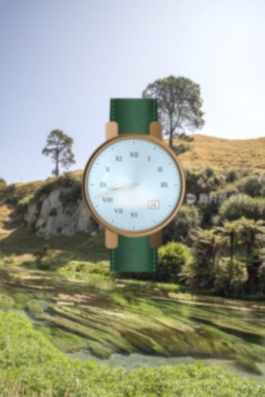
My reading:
8:42
